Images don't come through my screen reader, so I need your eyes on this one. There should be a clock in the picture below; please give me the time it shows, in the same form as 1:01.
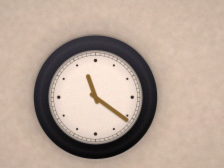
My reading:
11:21
